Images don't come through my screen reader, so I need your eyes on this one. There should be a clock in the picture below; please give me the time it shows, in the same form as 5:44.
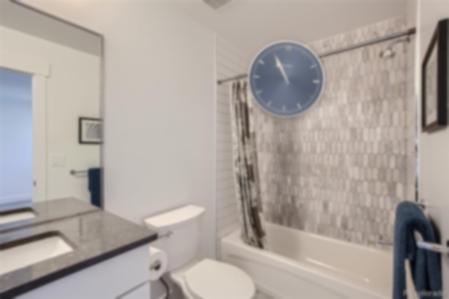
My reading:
10:55
